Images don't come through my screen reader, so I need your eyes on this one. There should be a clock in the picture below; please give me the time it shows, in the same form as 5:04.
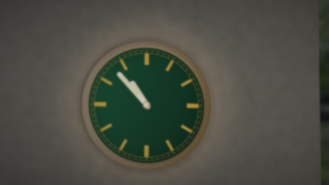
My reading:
10:53
